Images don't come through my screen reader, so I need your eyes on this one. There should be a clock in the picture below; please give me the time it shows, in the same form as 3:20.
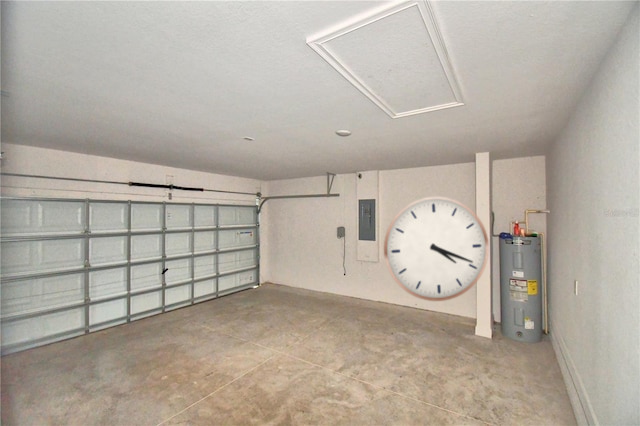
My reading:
4:19
